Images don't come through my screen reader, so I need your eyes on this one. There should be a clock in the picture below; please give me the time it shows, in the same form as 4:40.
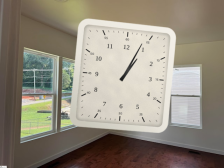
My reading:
1:04
